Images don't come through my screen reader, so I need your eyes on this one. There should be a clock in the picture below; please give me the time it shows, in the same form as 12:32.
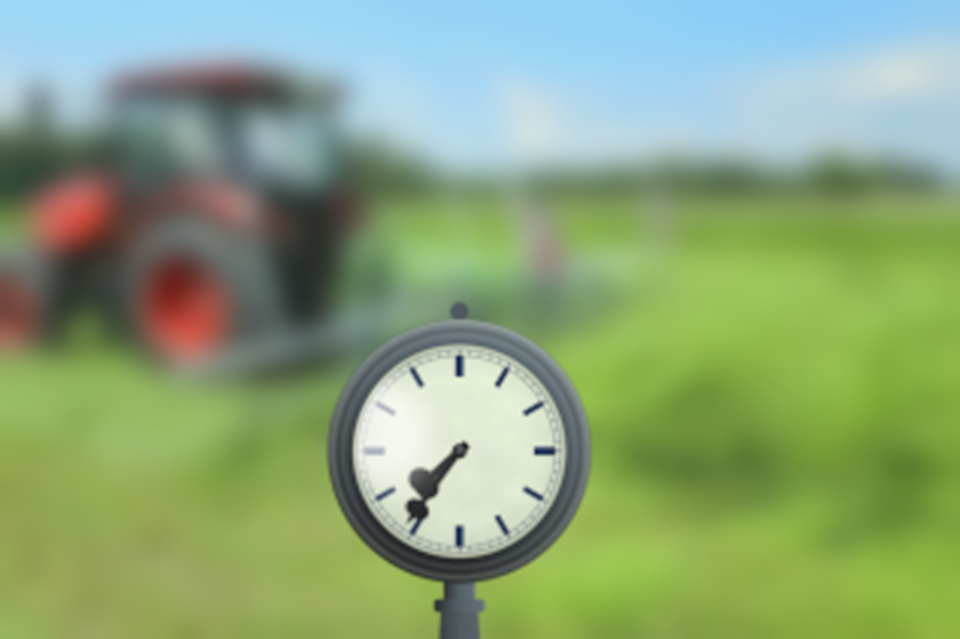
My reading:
7:36
